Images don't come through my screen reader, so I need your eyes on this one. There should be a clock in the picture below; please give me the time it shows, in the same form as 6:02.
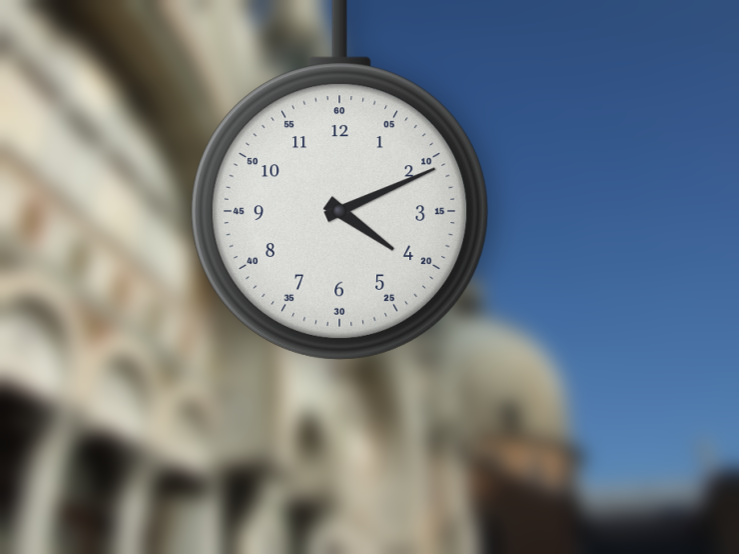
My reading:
4:11
